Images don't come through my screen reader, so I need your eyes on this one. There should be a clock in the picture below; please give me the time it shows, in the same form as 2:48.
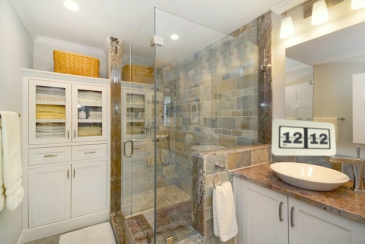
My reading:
12:12
